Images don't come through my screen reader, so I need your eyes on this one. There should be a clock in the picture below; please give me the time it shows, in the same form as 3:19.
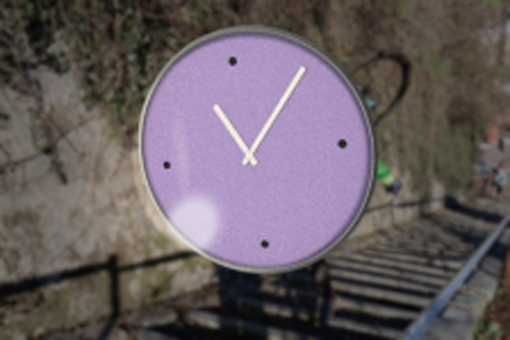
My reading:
11:07
